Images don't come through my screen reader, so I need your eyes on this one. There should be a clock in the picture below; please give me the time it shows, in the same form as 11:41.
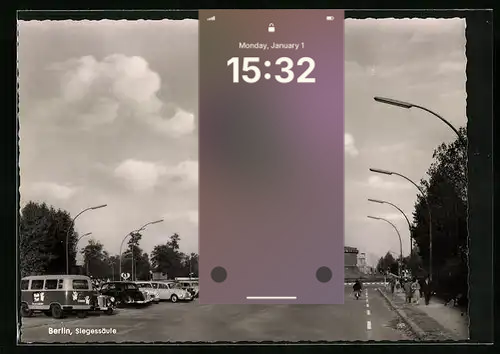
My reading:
15:32
